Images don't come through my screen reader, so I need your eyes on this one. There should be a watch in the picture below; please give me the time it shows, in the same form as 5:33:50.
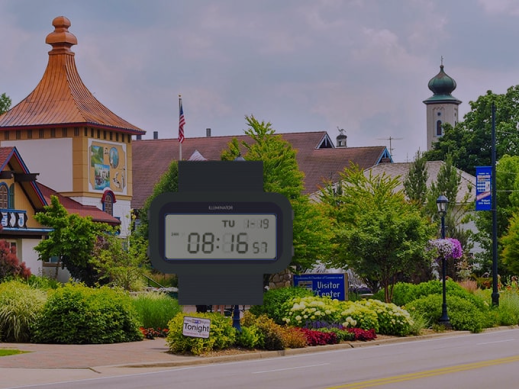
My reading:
8:16:57
